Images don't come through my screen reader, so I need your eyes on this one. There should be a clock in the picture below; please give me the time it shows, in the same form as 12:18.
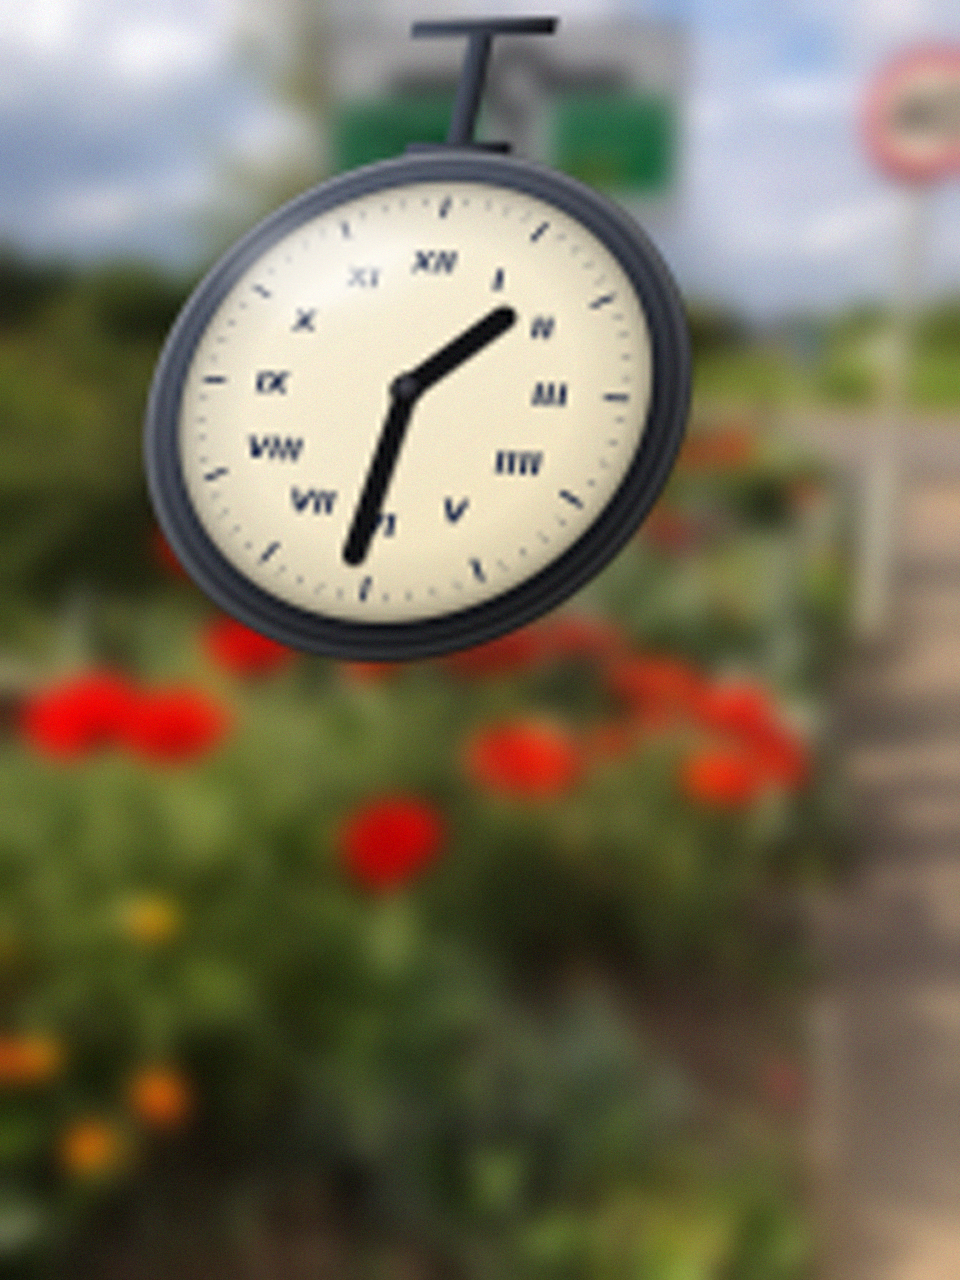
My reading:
1:31
